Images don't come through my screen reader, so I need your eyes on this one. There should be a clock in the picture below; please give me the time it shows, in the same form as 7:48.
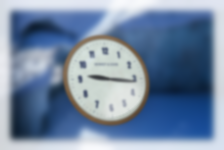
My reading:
9:16
